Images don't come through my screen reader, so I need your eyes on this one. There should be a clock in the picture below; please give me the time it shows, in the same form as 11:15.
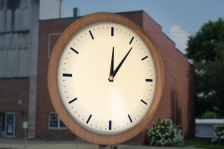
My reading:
12:06
